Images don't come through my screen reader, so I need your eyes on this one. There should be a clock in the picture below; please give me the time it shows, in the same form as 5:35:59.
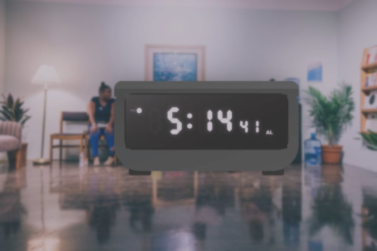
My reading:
5:14:41
